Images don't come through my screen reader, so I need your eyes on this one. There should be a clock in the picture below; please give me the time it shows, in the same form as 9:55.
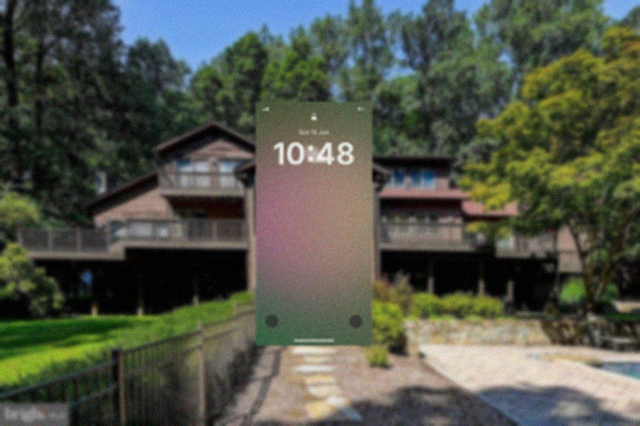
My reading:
10:48
